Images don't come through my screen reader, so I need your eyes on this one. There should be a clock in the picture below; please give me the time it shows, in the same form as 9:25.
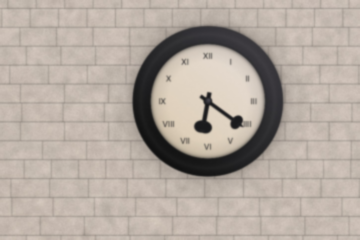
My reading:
6:21
